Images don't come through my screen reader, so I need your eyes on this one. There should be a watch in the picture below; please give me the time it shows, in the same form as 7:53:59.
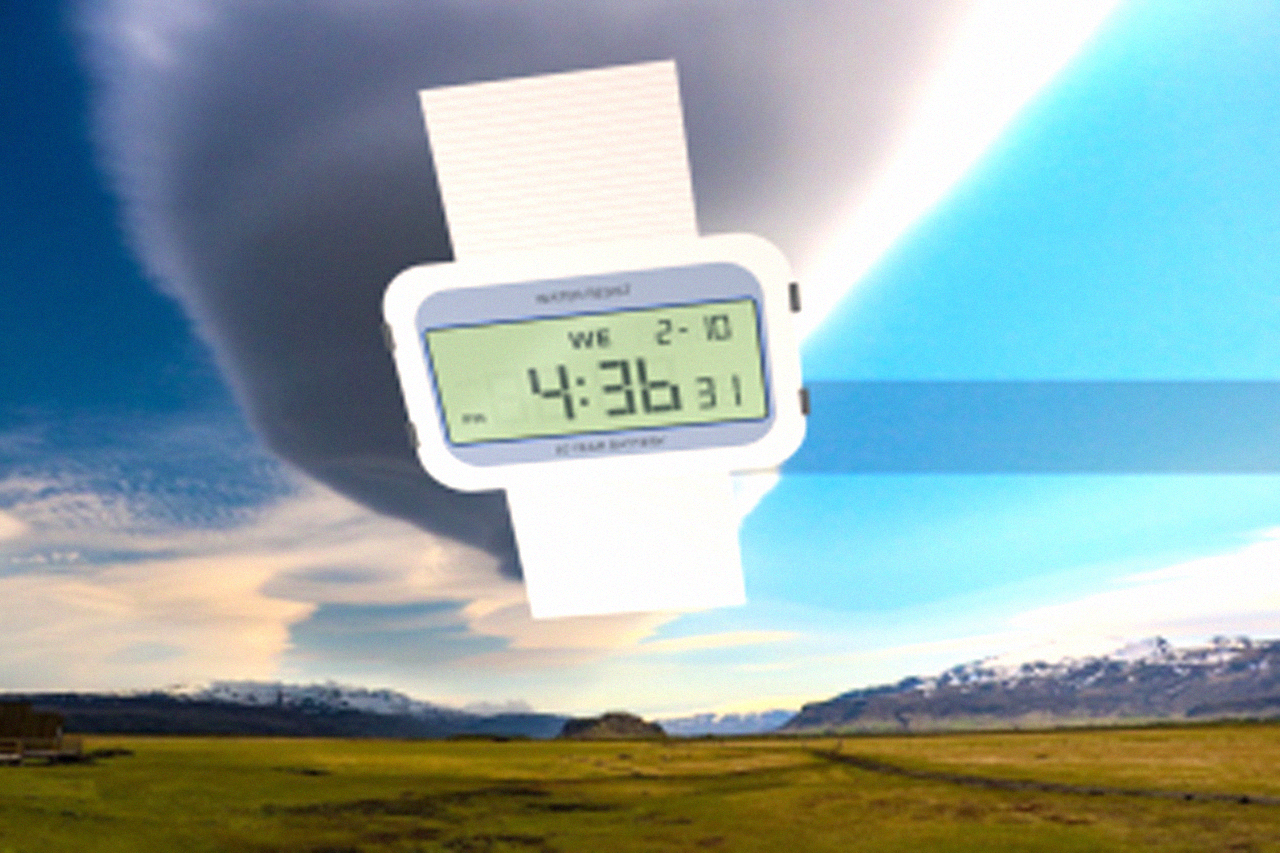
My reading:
4:36:31
